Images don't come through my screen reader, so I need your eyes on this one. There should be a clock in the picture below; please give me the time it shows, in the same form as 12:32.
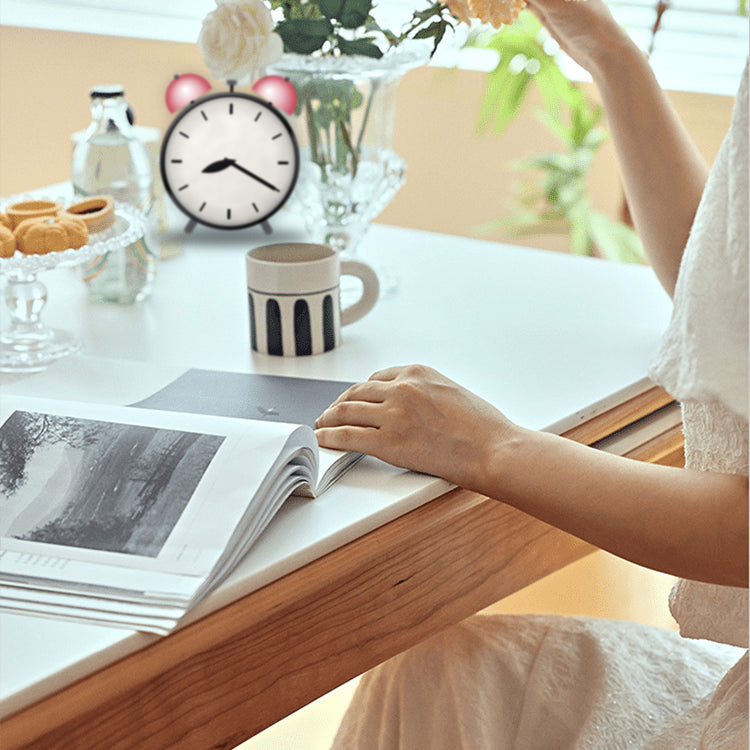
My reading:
8:20
